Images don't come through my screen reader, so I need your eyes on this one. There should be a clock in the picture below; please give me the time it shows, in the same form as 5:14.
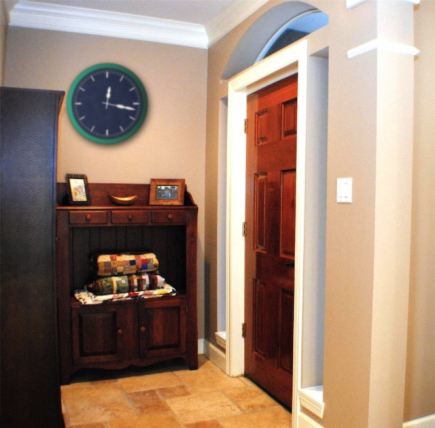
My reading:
12:17
